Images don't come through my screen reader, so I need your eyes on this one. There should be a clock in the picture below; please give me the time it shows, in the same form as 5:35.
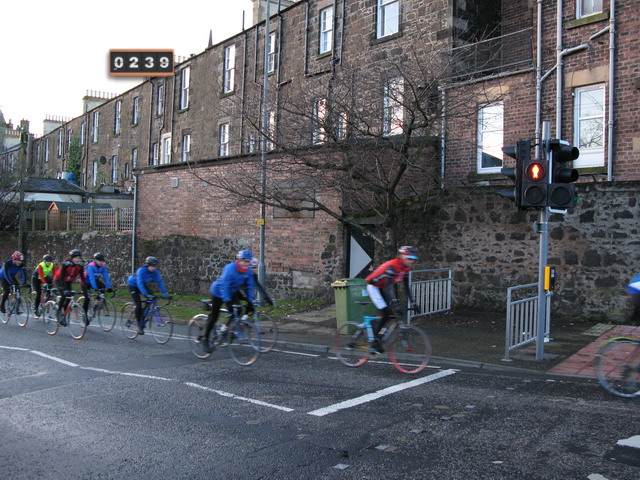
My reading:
2:39
